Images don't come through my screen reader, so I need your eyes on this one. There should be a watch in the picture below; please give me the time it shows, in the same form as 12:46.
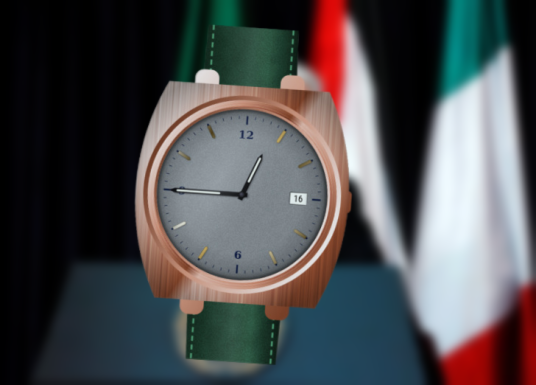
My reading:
12:45
